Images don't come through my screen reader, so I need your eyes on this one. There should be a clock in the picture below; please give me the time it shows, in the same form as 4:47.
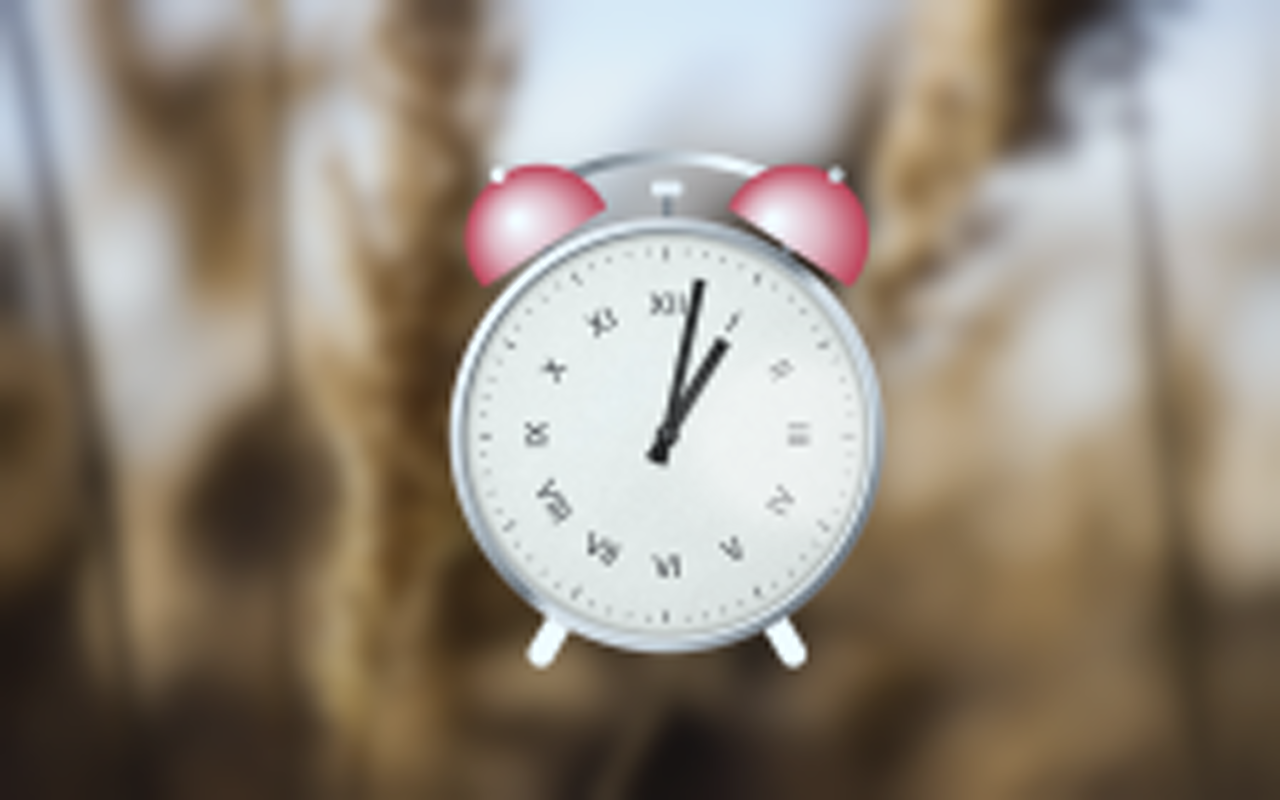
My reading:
1:02
